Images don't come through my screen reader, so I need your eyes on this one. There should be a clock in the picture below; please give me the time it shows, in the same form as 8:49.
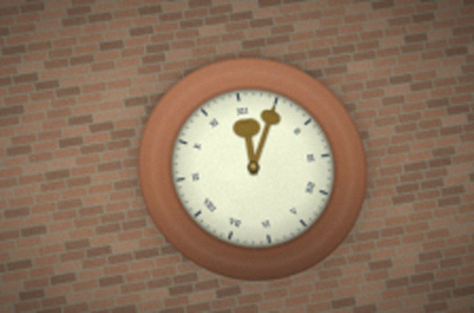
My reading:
12:05
